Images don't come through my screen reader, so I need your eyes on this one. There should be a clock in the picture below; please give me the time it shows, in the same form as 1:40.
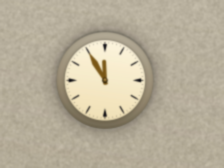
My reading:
11:55
